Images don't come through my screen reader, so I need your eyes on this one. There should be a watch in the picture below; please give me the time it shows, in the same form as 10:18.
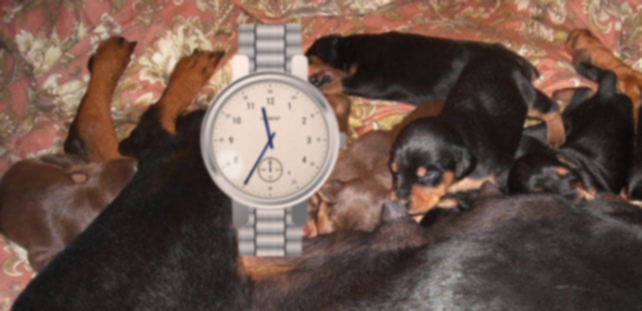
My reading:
11:35
